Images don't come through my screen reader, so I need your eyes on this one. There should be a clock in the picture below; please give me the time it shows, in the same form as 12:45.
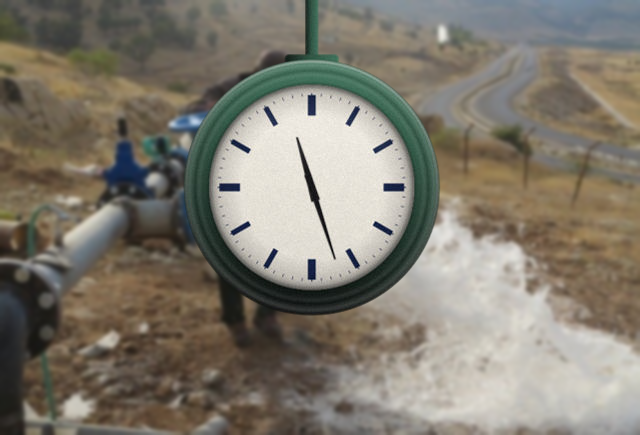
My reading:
11:27
